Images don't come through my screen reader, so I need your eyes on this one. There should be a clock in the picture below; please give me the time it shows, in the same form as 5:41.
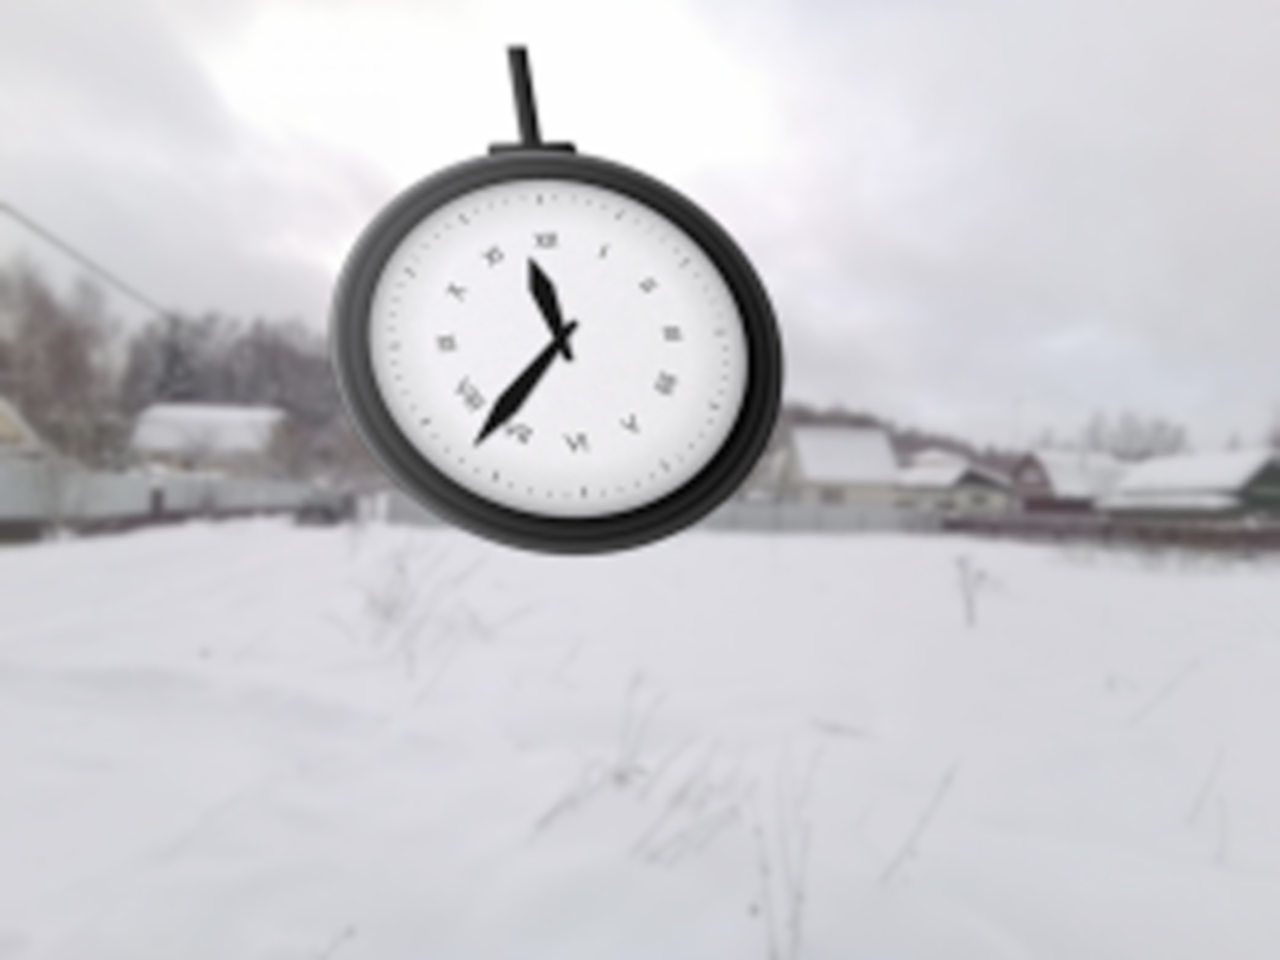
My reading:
11:37
